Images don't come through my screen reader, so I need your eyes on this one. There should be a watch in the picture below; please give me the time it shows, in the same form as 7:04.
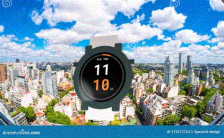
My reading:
11:10
